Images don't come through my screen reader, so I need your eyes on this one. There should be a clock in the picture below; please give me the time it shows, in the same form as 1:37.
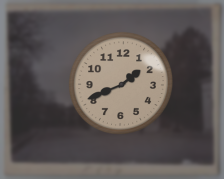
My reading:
1:41
